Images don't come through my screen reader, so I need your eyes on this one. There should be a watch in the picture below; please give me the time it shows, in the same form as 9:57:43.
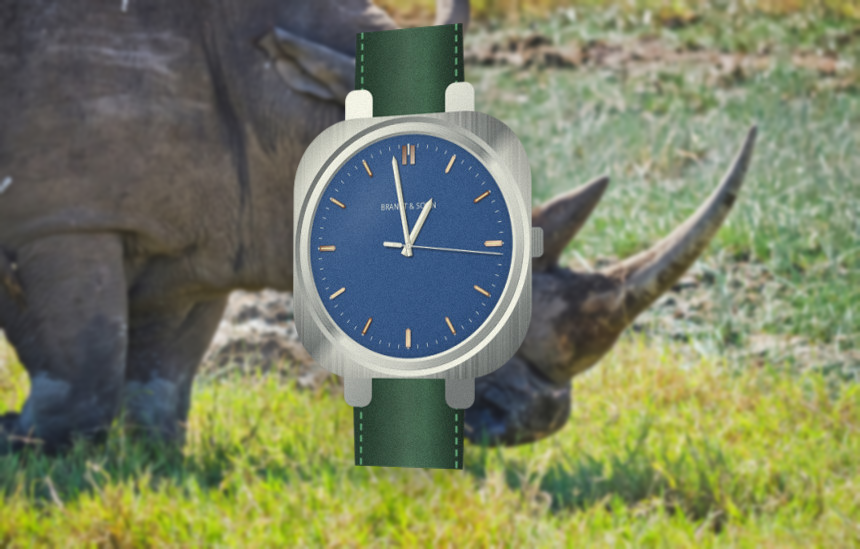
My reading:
12:58:16
